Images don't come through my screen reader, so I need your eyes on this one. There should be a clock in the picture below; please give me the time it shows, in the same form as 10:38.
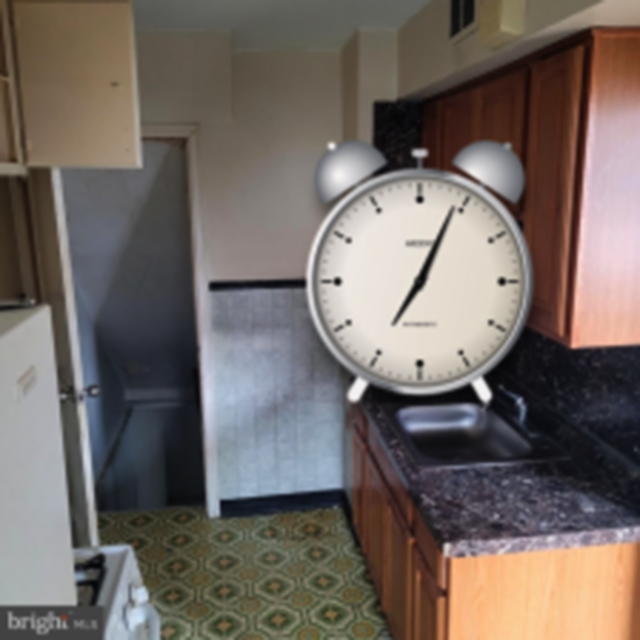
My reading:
7:04
